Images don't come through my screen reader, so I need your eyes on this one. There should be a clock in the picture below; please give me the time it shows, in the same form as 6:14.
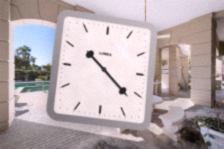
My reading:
10:22
